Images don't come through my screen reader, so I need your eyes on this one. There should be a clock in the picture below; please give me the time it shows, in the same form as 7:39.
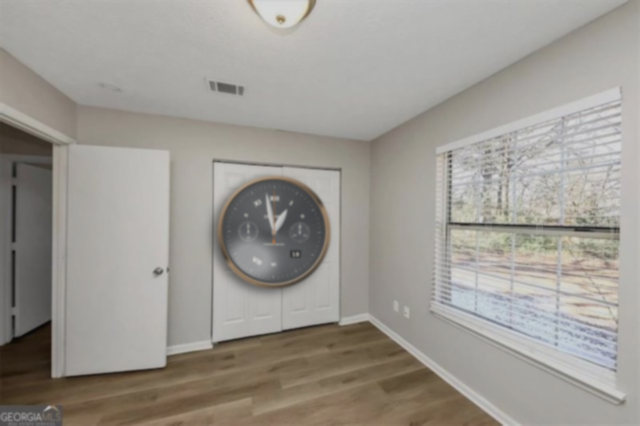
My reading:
12:58
